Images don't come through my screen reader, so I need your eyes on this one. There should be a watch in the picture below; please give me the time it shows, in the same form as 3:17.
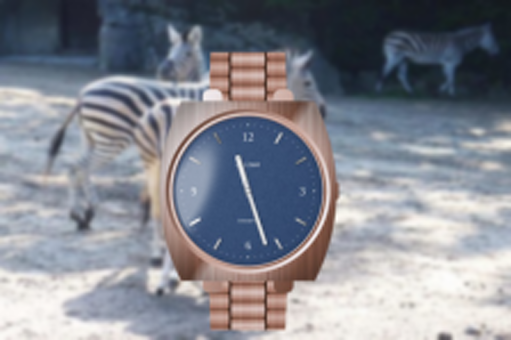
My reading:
11:27
